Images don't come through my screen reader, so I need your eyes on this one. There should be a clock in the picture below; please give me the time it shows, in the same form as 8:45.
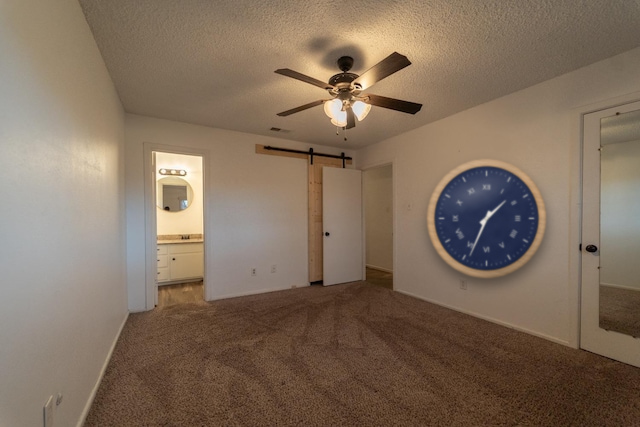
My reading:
1:34
